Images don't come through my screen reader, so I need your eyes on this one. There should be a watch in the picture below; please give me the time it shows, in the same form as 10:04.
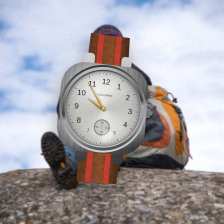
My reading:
9:54
